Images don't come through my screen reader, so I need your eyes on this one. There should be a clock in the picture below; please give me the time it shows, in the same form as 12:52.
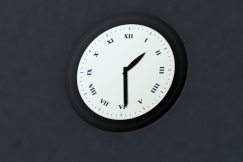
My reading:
1:29
